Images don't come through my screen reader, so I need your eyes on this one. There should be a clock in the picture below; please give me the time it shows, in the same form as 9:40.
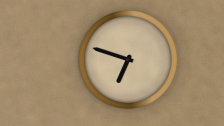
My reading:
6:48
